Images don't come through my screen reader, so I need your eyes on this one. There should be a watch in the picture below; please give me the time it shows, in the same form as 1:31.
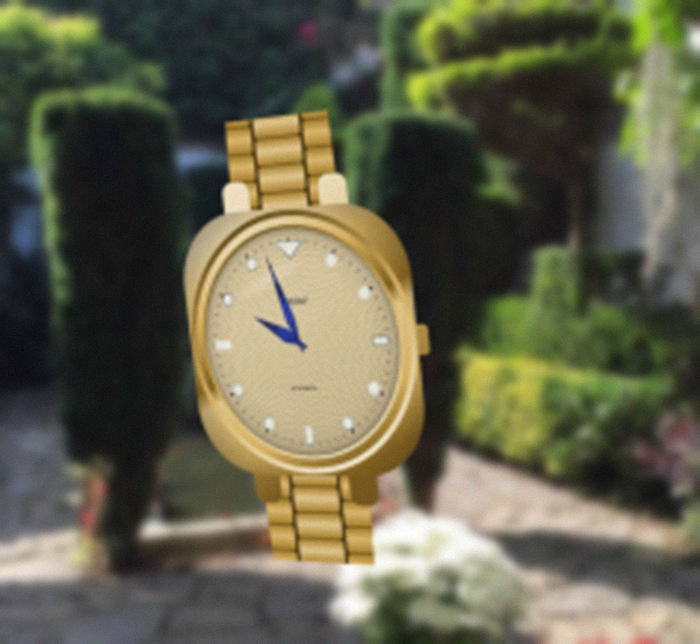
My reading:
9:57
